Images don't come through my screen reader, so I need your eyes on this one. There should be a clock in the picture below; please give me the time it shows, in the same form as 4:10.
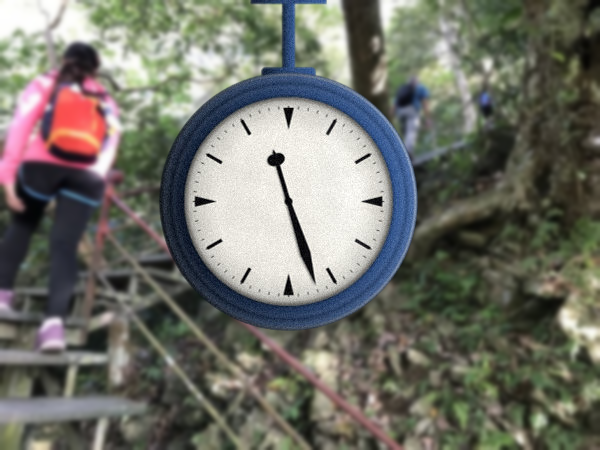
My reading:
11:27
